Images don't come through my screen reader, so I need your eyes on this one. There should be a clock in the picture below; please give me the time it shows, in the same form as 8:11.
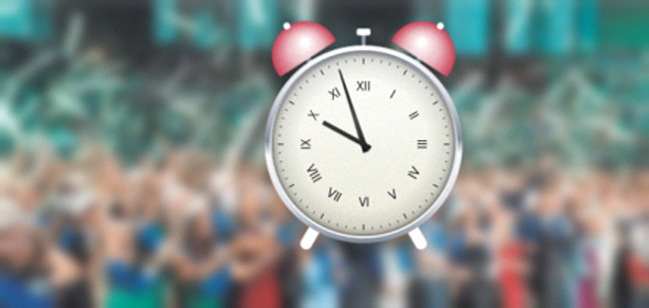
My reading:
9:57
